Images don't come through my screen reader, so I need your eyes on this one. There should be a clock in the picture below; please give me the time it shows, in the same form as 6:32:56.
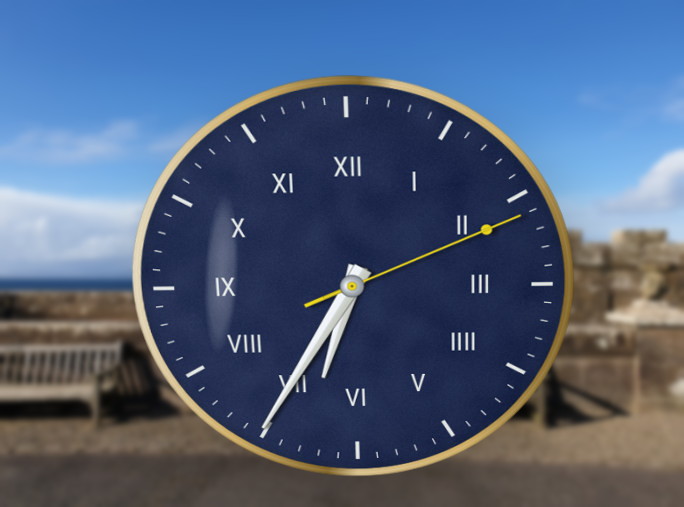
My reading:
6:35:11
